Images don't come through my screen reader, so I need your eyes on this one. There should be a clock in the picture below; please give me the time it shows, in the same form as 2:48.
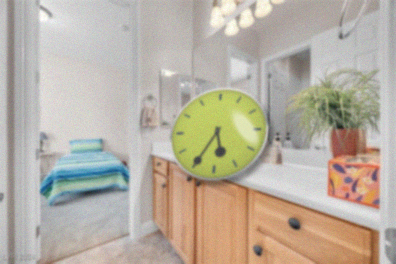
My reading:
5:35
